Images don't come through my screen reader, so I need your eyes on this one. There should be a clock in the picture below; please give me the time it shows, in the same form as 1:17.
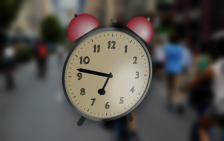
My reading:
6:47
